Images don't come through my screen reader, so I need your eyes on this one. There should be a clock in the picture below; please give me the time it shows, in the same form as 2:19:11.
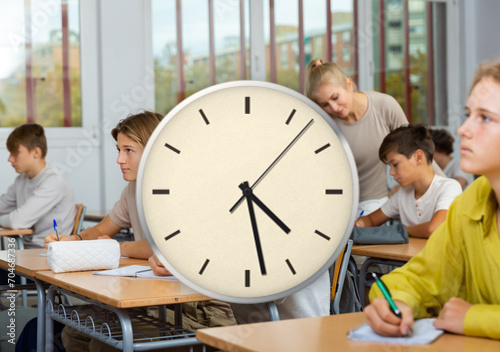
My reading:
4:28:07
